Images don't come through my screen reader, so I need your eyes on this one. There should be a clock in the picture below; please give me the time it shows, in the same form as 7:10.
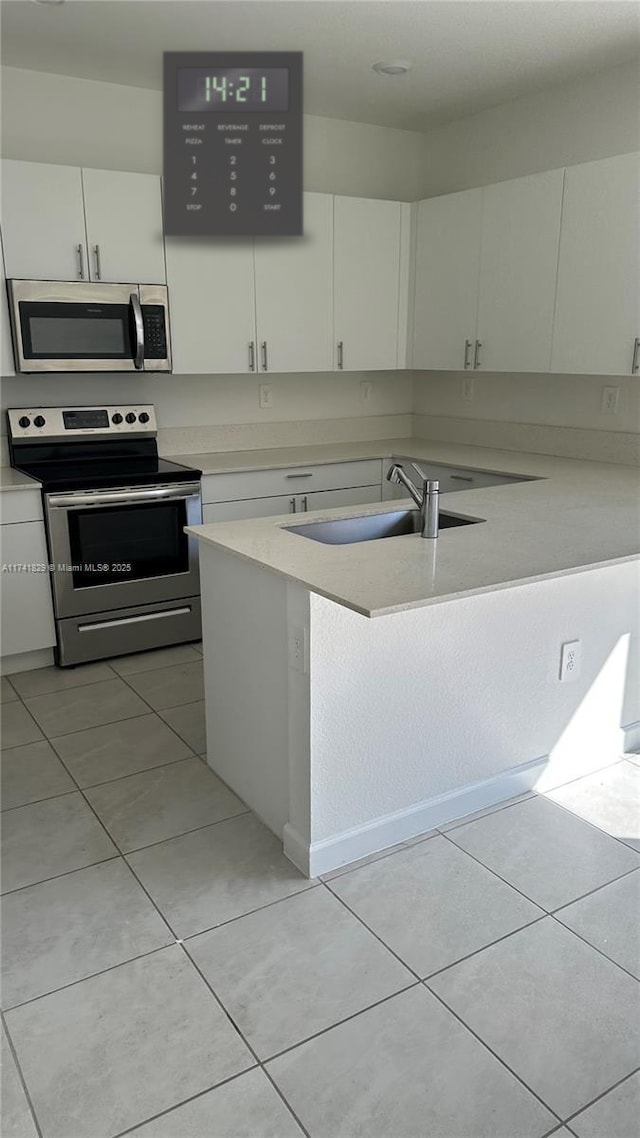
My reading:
14:21
